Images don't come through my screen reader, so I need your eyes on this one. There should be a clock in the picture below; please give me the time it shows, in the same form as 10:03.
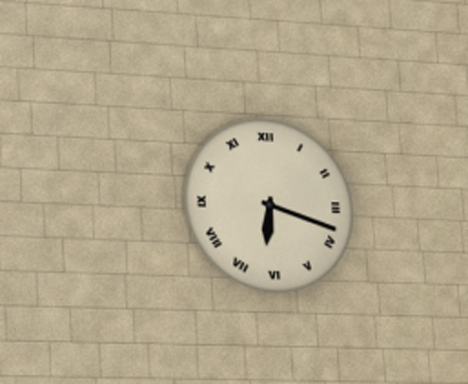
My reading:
6:18
